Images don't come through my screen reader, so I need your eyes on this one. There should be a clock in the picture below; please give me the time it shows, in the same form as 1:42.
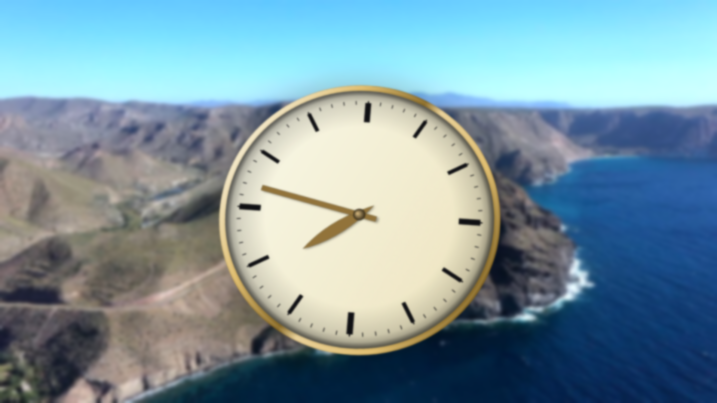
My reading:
7:47
